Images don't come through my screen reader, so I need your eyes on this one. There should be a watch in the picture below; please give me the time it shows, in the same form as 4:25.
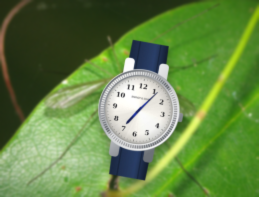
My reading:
7:06
